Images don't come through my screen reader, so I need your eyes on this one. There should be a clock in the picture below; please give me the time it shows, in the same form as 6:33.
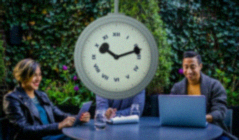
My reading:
10:12
